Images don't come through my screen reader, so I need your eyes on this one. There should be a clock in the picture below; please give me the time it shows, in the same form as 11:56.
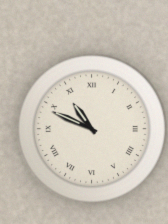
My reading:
10:49
